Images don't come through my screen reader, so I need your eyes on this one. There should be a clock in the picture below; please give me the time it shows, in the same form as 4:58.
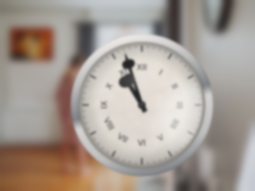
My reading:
10:57
